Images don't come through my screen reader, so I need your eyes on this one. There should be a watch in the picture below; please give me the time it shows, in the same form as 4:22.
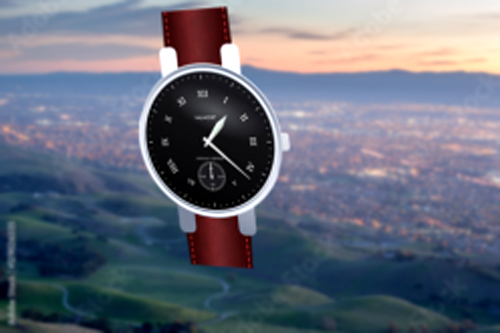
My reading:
1:22
